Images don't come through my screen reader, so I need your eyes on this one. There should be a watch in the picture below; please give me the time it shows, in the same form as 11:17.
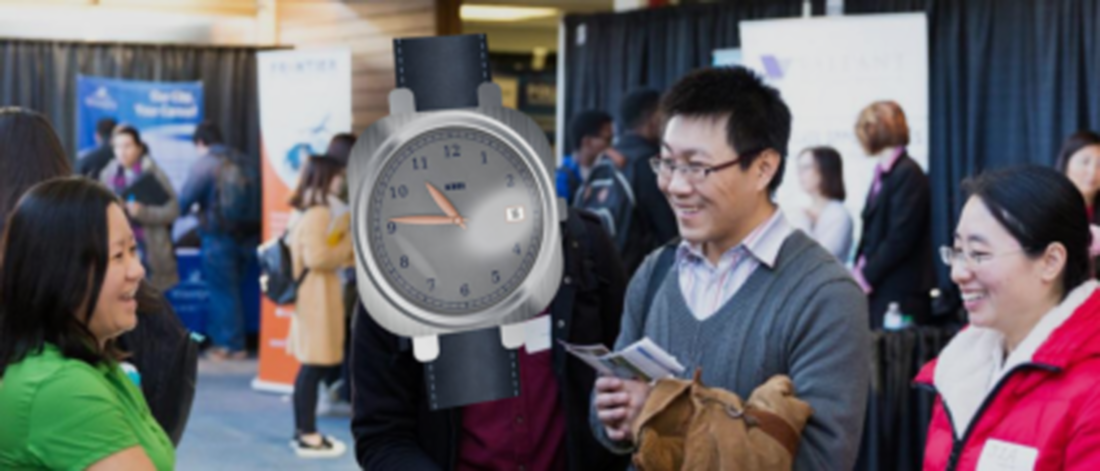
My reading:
10:46
